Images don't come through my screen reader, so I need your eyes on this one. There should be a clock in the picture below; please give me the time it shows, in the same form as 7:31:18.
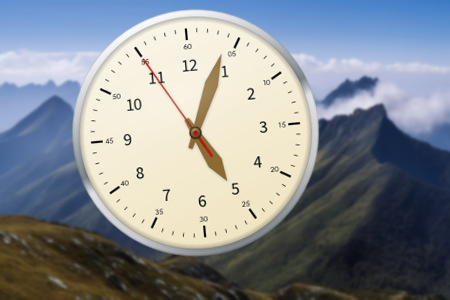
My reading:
5:03:55
